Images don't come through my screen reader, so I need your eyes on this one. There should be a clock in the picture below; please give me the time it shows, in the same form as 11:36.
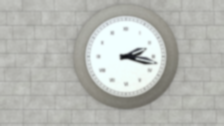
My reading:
2:17
